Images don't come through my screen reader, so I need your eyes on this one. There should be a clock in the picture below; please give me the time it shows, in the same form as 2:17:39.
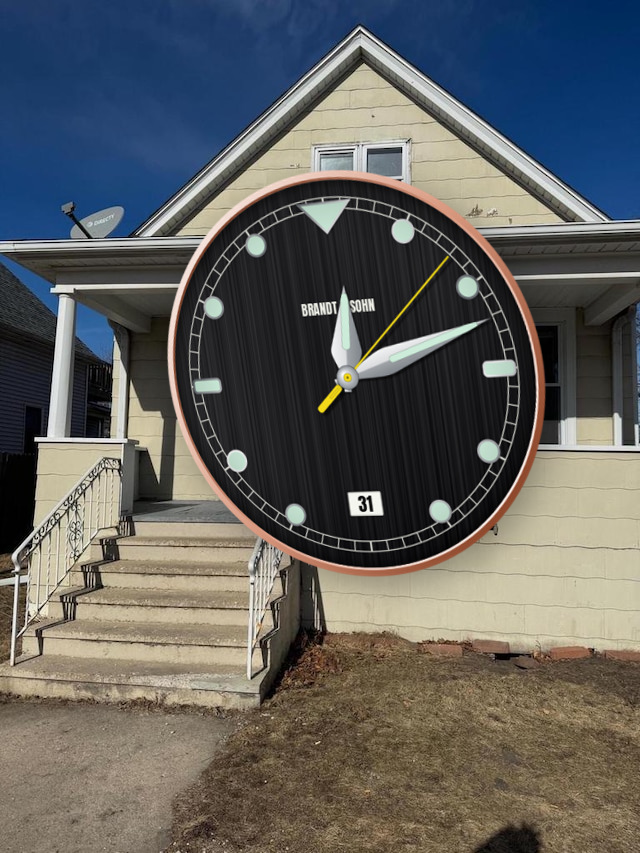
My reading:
12:12:08
